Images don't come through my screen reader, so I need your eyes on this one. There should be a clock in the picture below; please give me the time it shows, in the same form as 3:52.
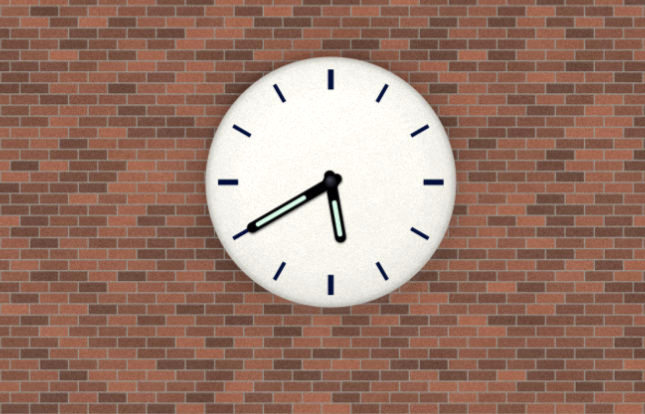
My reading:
5:40
